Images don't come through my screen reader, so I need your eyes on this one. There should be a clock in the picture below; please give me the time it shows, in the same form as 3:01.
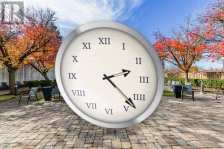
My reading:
2:23
